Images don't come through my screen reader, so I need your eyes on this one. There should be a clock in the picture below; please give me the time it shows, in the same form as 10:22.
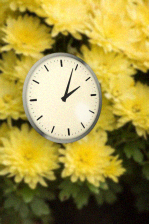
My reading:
2:04
